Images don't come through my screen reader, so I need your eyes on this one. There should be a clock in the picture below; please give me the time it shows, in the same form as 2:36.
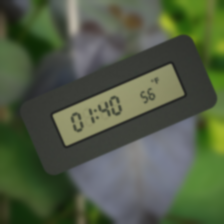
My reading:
1:40
